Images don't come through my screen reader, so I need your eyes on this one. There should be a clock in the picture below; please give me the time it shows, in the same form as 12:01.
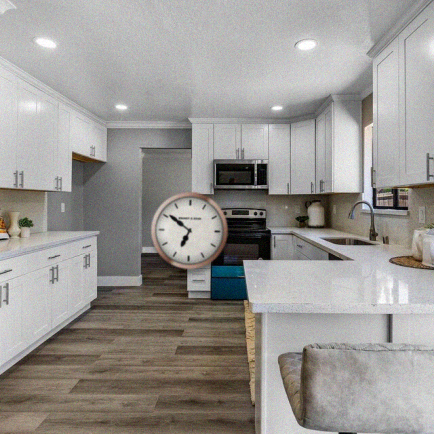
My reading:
6:51
